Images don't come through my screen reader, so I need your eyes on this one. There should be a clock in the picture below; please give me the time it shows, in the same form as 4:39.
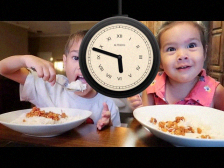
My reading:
5:48
